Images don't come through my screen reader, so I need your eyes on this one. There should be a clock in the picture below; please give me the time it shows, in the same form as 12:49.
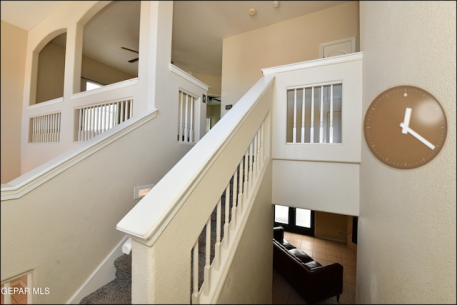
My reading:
12:21
